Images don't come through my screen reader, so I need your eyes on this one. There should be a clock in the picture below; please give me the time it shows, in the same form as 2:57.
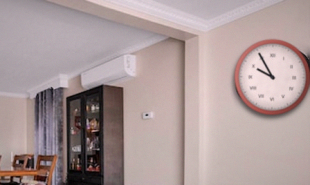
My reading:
9:55
